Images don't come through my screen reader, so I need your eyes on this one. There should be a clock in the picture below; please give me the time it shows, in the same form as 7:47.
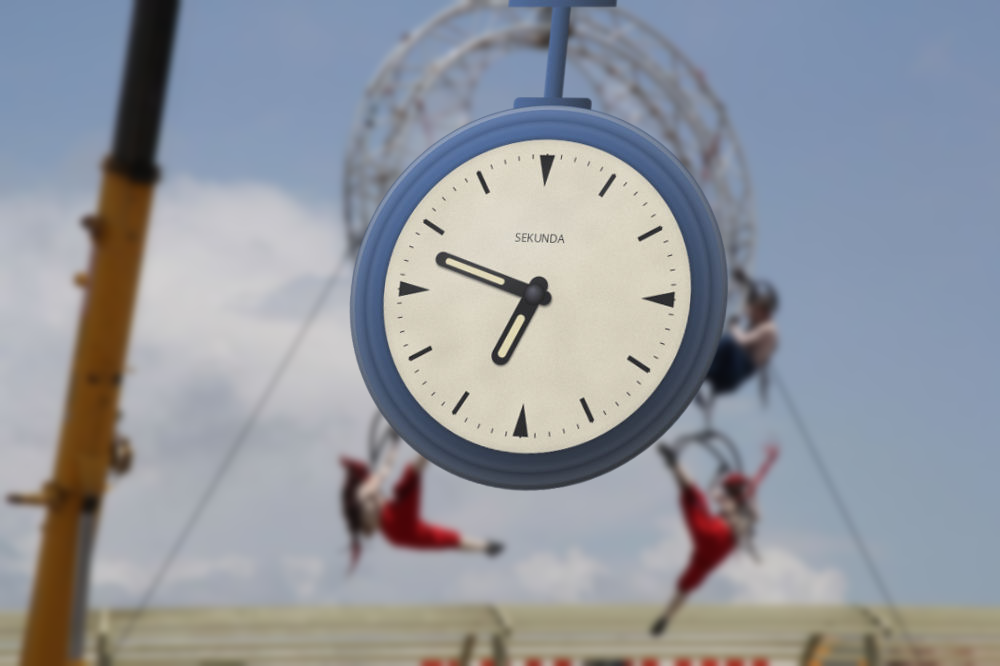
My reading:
6:48
